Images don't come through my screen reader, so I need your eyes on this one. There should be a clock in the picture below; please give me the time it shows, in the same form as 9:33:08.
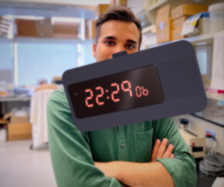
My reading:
22:29:06
